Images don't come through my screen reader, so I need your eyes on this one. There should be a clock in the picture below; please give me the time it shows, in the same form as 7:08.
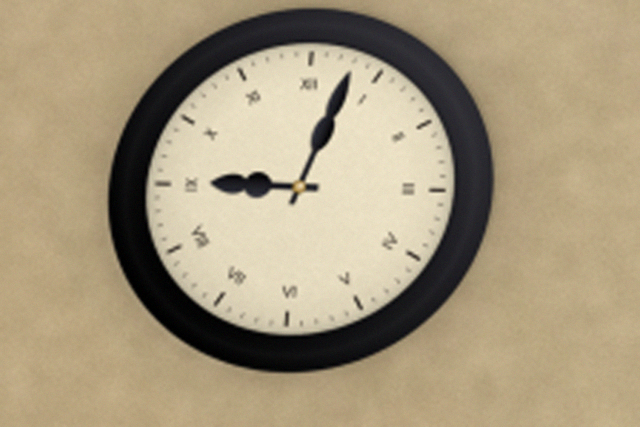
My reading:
9:03
